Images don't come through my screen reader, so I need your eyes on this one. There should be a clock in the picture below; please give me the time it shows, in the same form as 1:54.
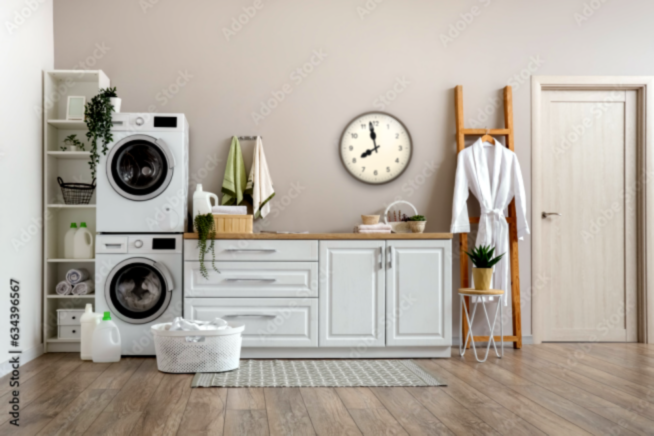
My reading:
7:58
